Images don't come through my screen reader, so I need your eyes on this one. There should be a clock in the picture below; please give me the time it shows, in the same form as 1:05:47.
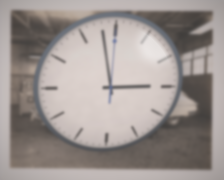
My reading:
2:58:00
